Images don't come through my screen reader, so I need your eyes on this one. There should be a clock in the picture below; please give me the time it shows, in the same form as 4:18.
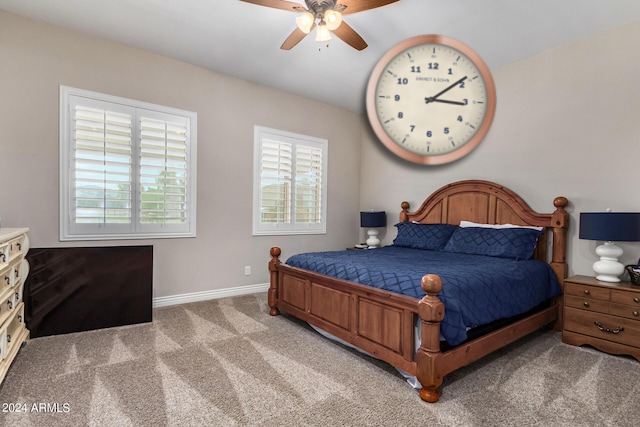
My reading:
3:09
